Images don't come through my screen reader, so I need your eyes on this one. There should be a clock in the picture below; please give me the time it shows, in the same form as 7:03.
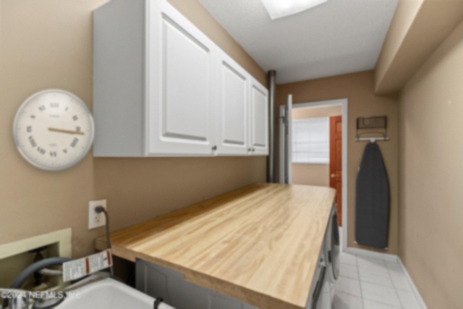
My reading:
3:16
